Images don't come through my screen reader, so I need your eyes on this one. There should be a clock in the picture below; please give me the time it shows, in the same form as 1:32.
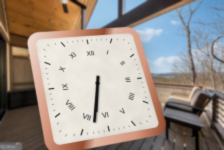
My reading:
6:33
